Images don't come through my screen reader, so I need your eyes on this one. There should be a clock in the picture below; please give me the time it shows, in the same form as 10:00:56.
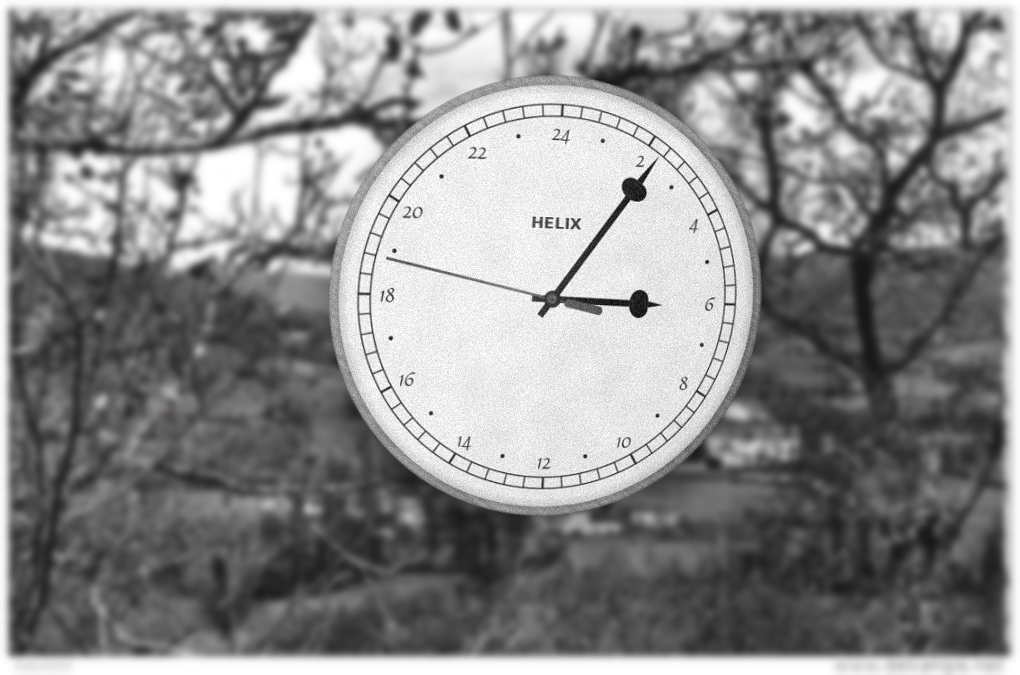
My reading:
6:05:47
